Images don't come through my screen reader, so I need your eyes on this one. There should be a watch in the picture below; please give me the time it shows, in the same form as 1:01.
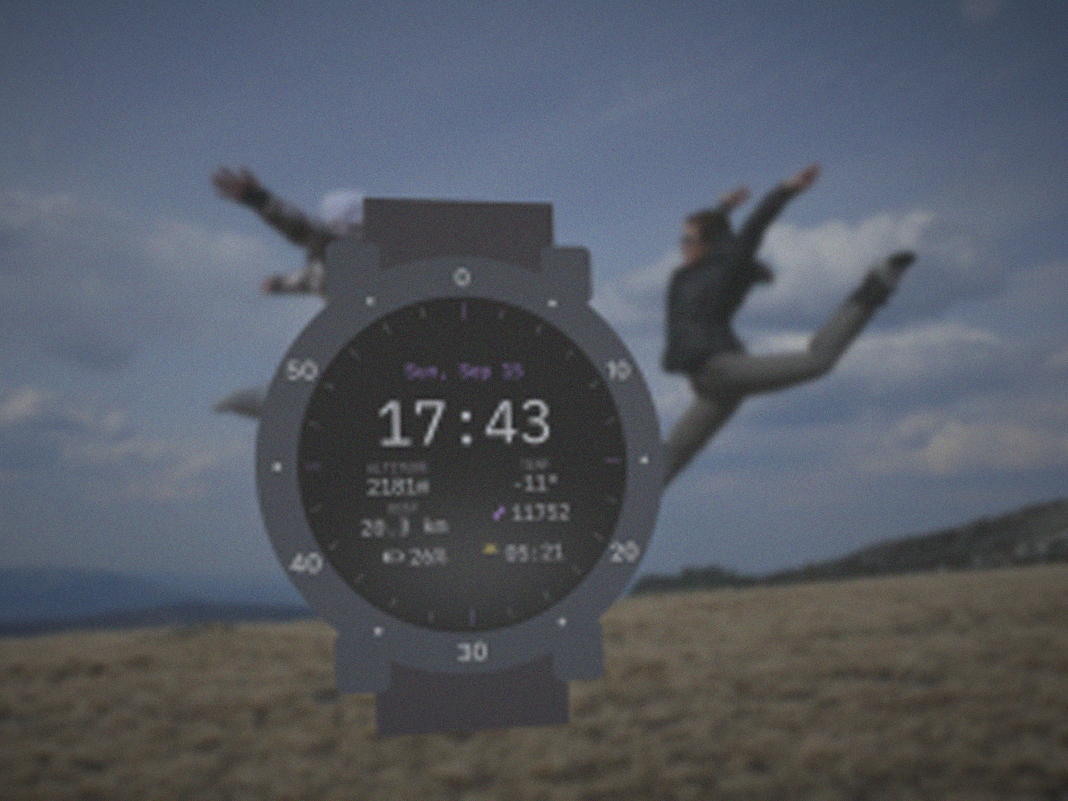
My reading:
17:43
